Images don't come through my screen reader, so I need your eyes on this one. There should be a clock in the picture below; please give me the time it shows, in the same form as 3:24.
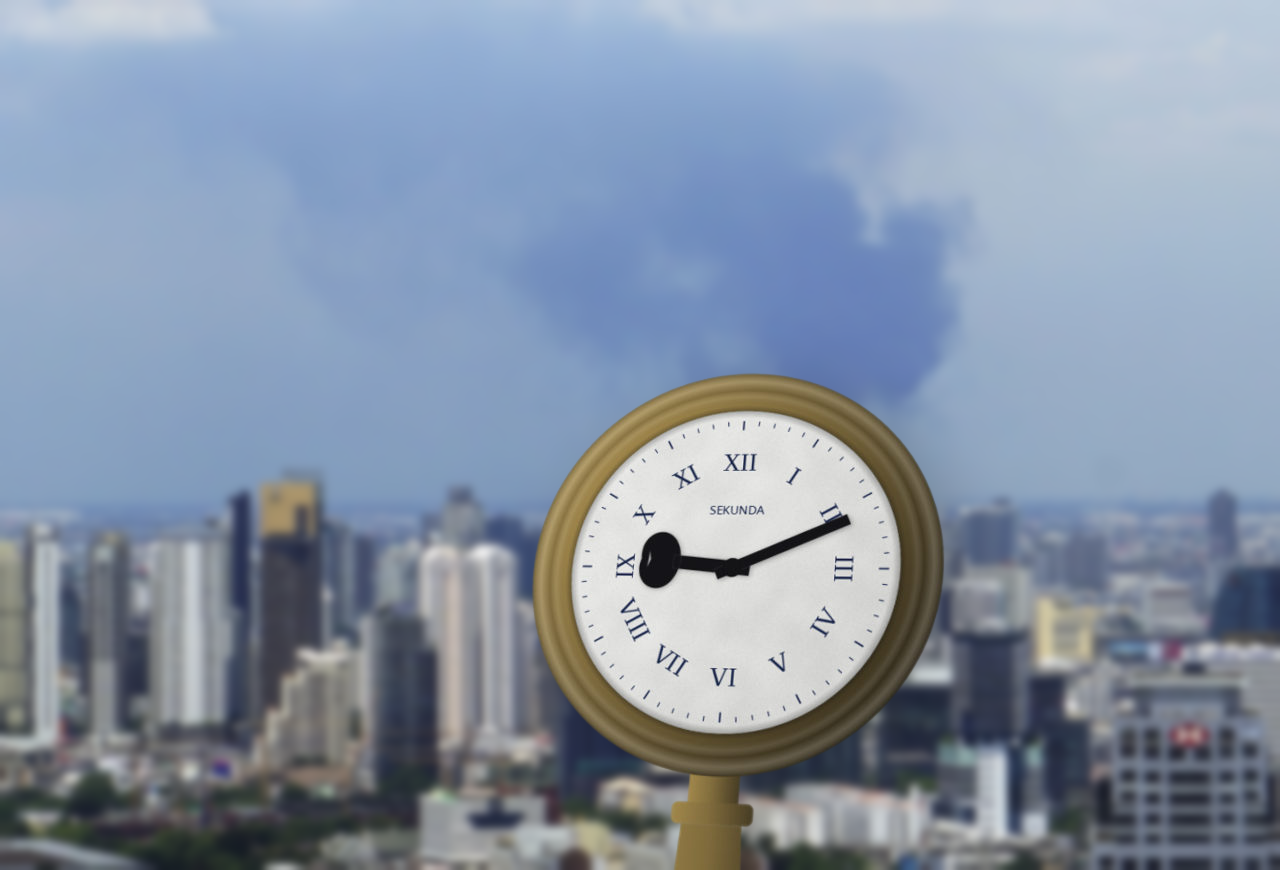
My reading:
9:11
